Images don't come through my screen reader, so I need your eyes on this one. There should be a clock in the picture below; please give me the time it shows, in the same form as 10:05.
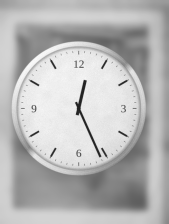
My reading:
12:26
